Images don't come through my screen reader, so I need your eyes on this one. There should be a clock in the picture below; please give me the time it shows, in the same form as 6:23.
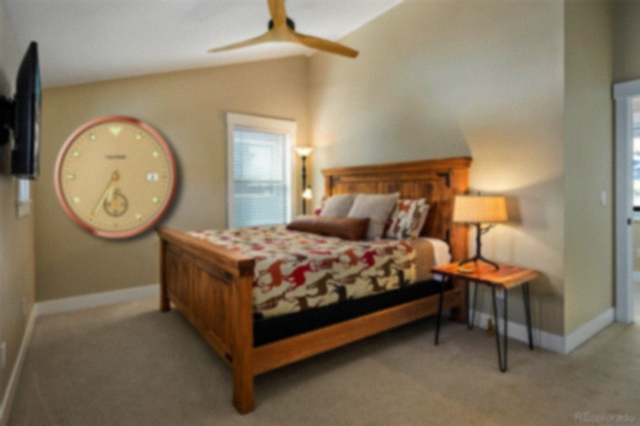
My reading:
6:35
